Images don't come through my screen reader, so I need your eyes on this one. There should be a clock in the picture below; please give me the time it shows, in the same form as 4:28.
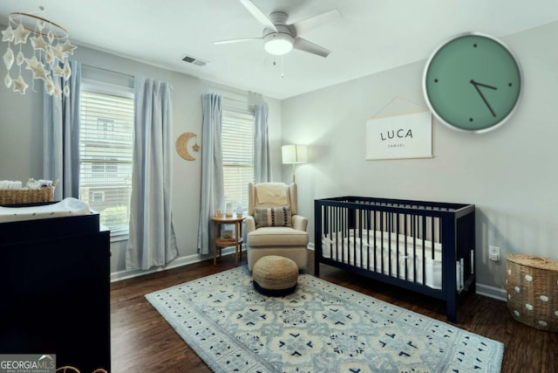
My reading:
3:24
